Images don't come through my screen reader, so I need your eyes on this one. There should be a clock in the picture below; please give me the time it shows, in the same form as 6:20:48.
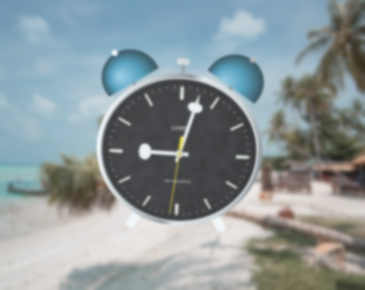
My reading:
9:02:31
